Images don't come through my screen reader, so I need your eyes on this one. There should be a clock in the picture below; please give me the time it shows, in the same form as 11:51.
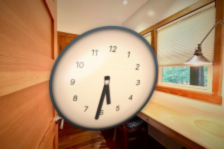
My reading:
5:31
